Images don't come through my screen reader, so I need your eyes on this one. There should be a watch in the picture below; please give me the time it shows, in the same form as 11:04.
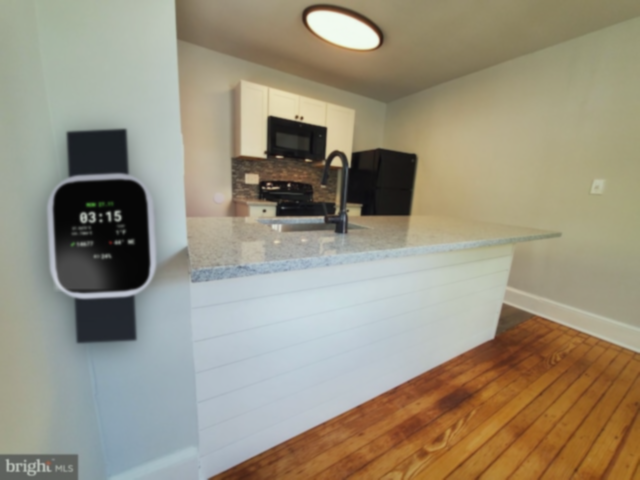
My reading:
3:15
